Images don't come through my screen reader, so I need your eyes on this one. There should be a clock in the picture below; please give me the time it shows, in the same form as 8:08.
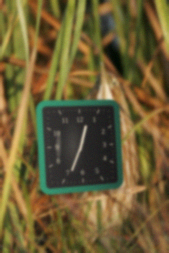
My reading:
12:34
